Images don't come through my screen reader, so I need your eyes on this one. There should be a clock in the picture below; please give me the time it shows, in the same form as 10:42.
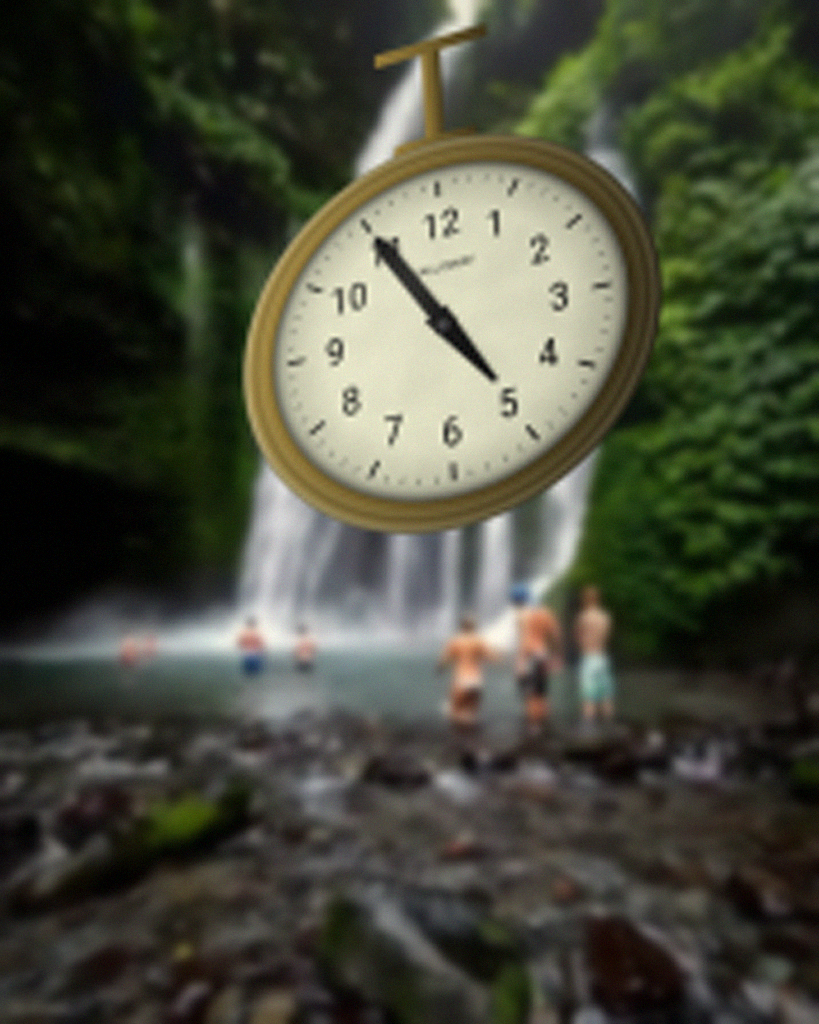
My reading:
4:55
